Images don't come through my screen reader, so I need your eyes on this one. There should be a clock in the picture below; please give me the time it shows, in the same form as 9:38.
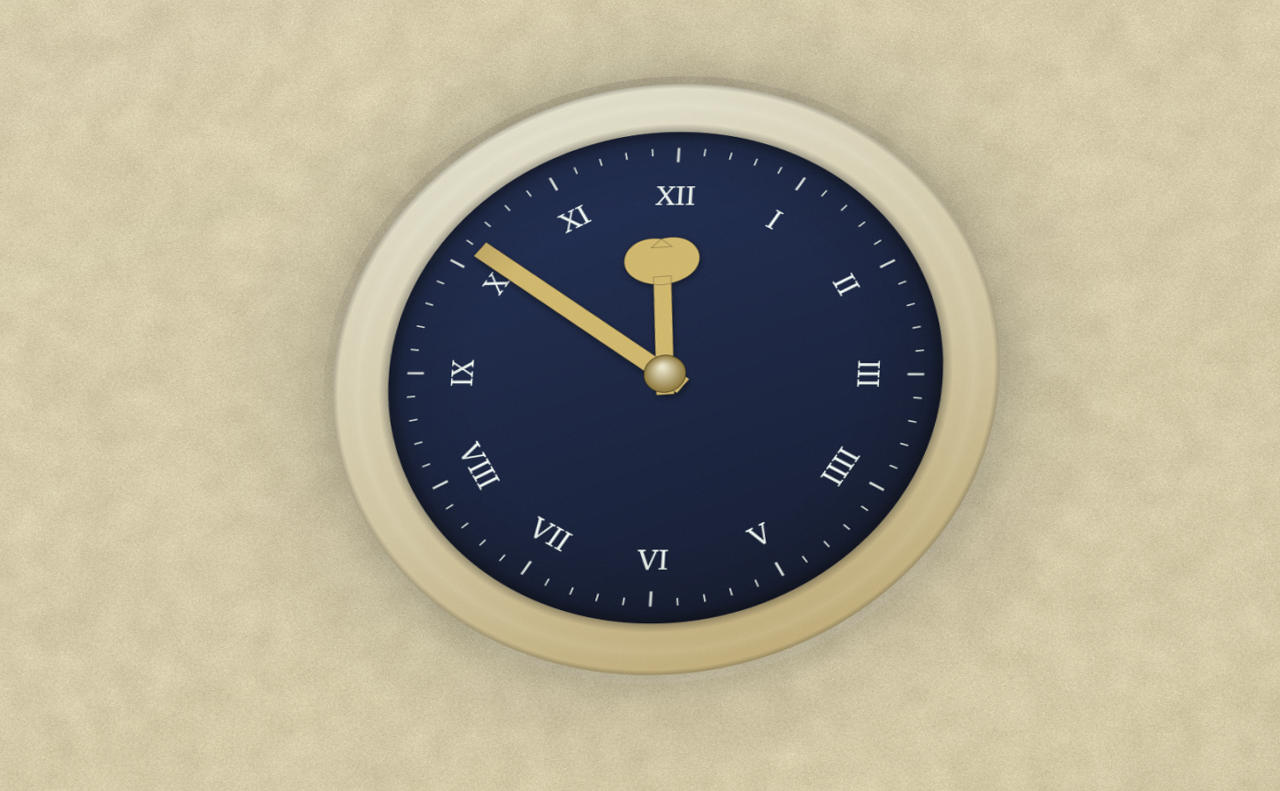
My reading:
11:51
